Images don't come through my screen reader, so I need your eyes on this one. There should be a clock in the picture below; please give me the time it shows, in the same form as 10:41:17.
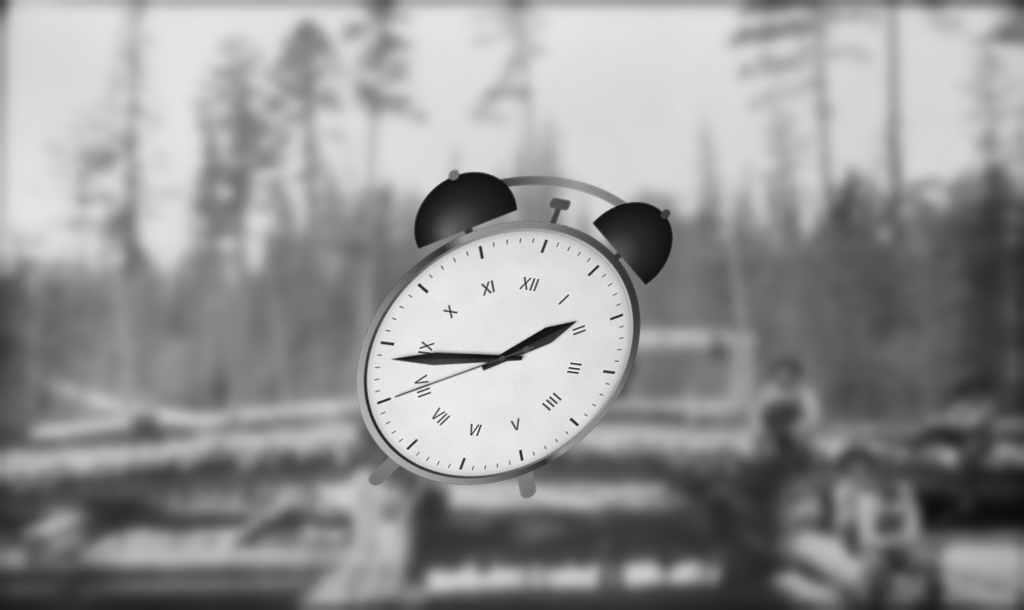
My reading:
1:43:40
